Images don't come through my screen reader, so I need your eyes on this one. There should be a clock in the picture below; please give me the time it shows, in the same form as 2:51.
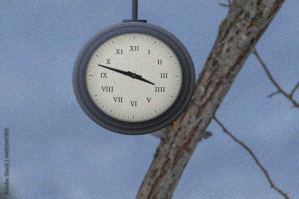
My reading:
3:48
